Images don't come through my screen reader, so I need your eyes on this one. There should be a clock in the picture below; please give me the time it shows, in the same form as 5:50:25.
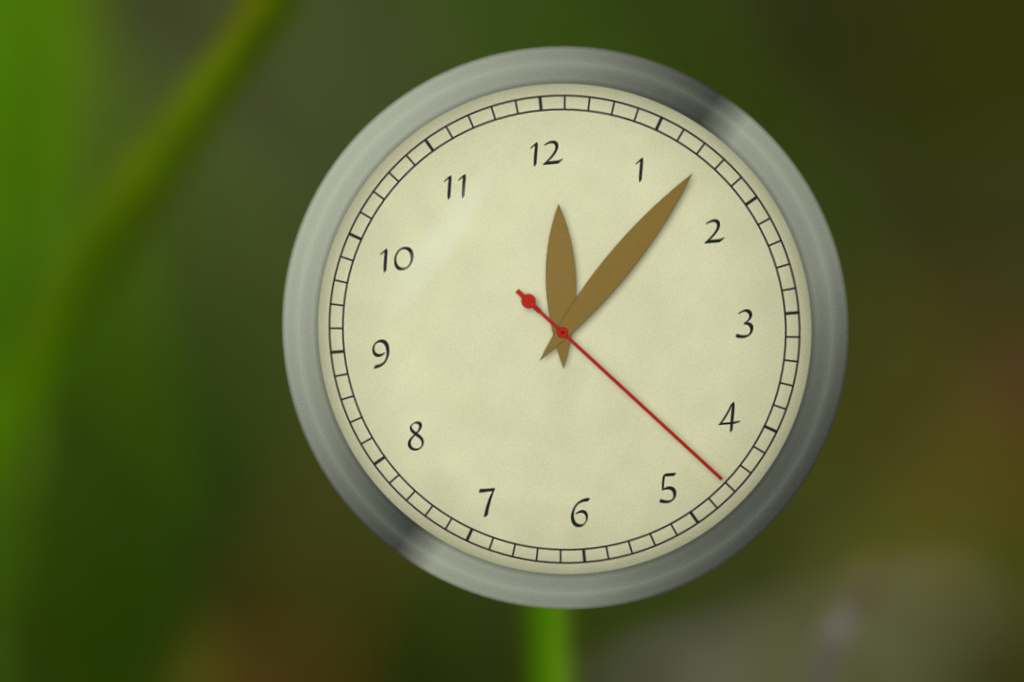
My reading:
12:07:23
